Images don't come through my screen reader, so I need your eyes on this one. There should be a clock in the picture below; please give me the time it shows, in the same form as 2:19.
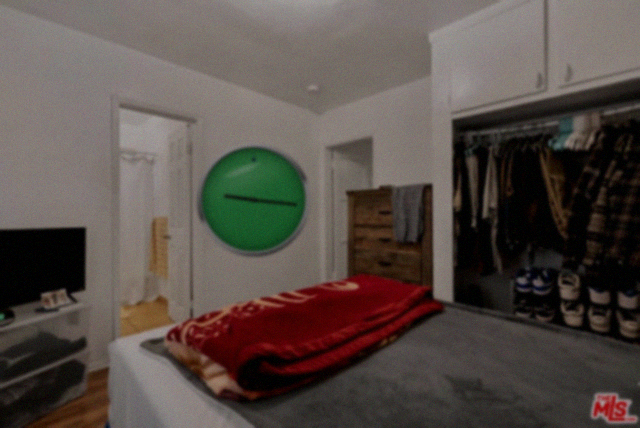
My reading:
9:16
